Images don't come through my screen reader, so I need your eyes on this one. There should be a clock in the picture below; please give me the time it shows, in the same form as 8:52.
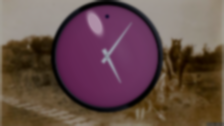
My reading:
5:06
